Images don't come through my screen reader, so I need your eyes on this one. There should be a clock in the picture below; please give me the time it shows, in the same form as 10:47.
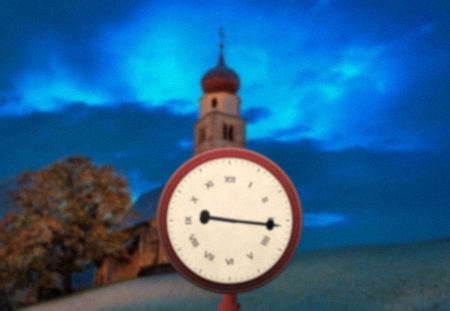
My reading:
9:16
